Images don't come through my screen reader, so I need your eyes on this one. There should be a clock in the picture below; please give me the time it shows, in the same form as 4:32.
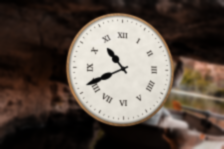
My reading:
10:41
